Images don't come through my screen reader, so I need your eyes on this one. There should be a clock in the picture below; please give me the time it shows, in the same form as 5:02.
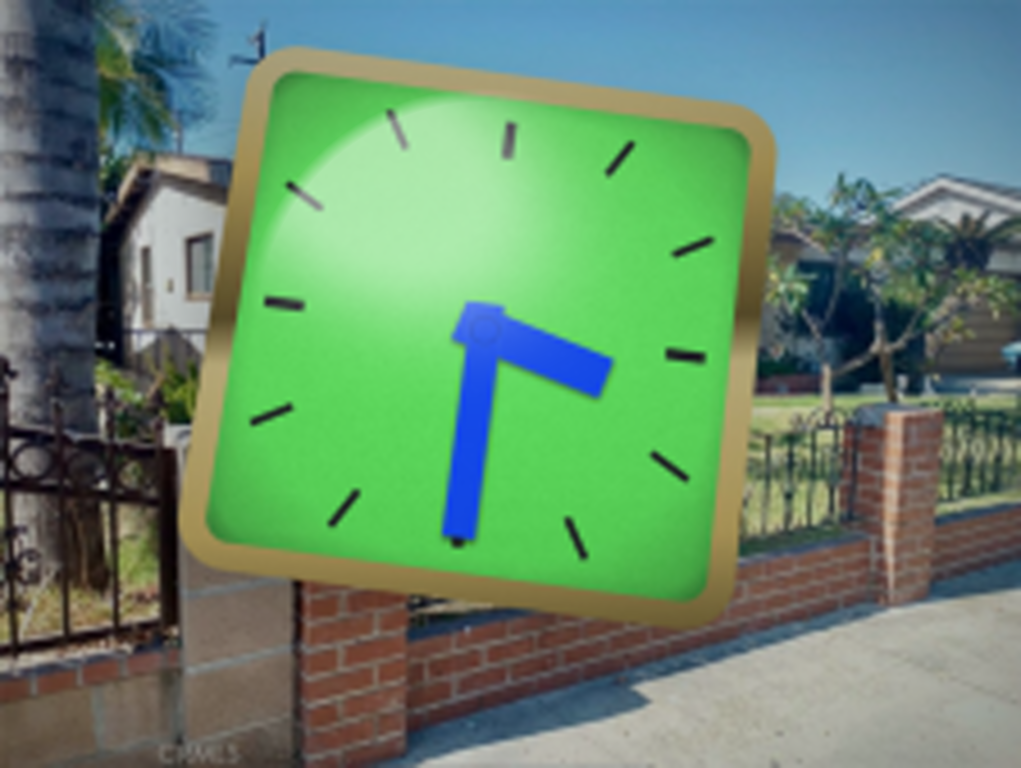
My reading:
3:30
